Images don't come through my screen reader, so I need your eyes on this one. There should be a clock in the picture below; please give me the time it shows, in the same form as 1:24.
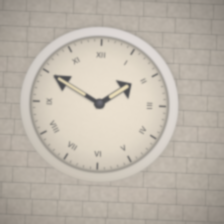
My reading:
1:50
